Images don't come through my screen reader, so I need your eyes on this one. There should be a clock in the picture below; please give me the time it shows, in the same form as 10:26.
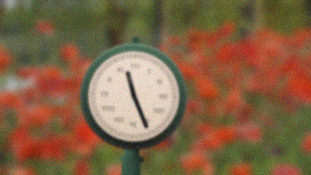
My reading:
11:26
